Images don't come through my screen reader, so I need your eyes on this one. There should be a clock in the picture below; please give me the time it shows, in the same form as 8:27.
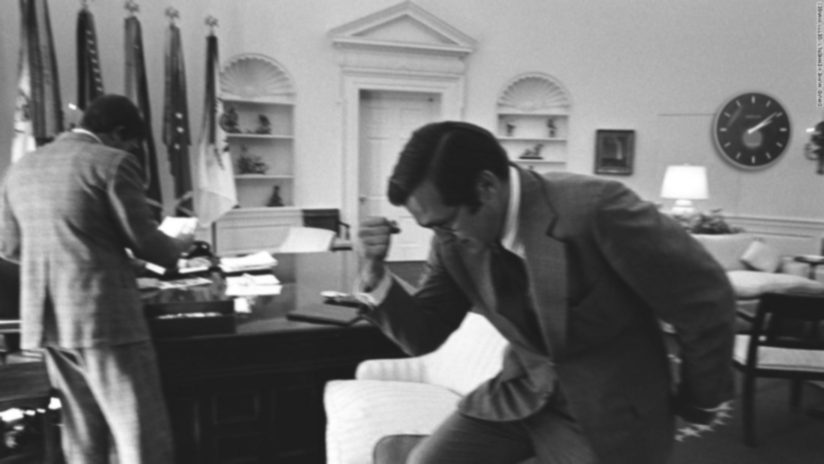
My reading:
2:09
